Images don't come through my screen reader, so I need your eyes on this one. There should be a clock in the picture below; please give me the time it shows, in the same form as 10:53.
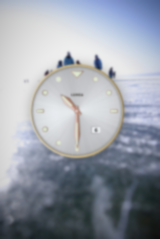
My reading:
10:30
